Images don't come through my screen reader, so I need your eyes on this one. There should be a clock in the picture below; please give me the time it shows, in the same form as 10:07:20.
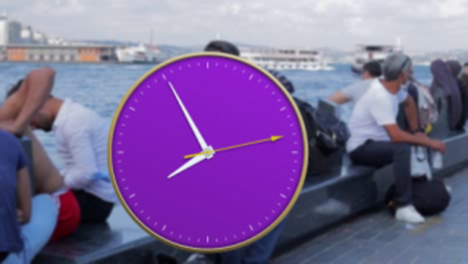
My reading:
7:55:13
